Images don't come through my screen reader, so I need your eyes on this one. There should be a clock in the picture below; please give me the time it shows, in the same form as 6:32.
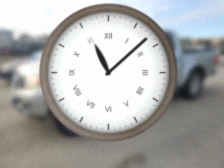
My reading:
11:08
